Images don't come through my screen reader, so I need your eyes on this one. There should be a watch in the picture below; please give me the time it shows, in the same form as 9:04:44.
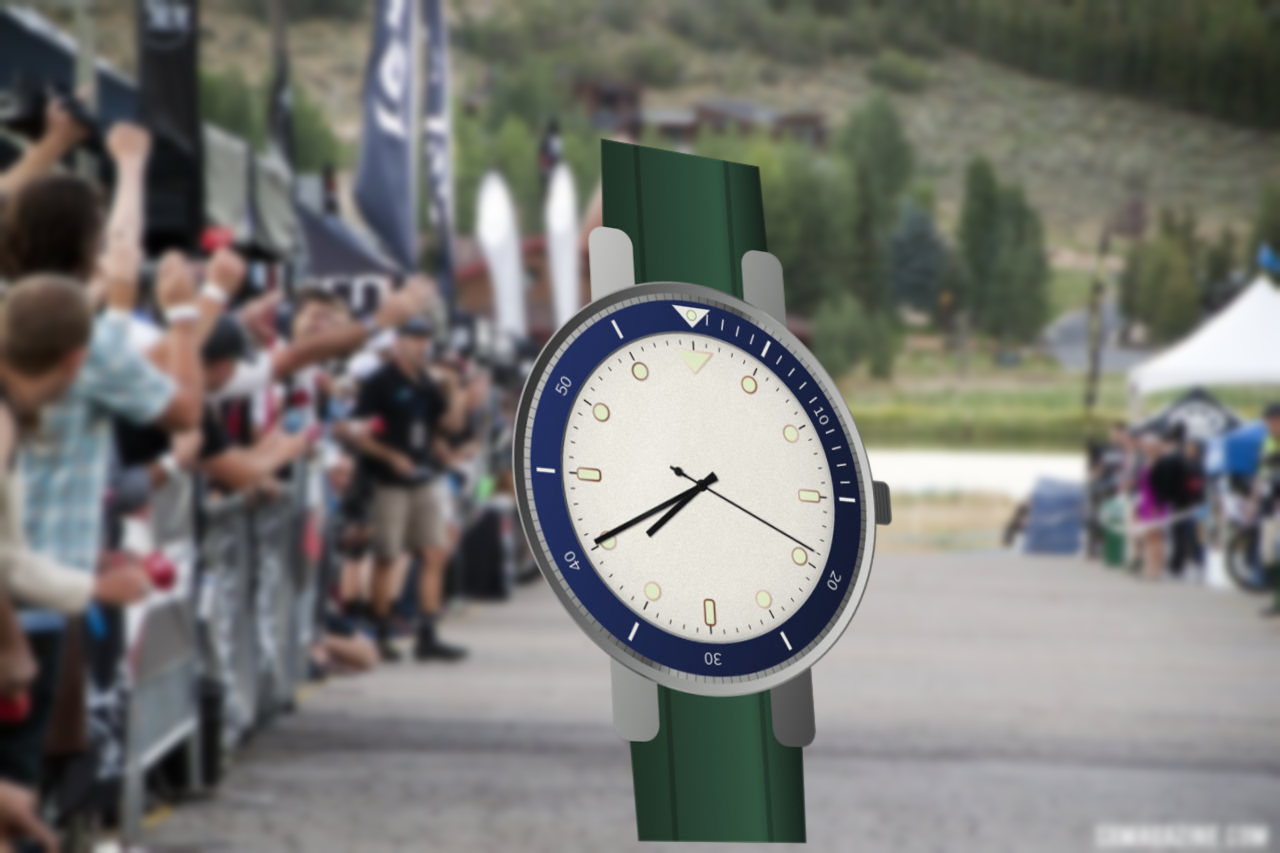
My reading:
7:40:19
